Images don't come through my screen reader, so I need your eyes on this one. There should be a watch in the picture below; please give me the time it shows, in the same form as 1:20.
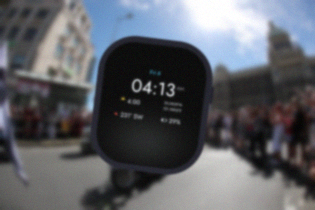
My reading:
4:13
